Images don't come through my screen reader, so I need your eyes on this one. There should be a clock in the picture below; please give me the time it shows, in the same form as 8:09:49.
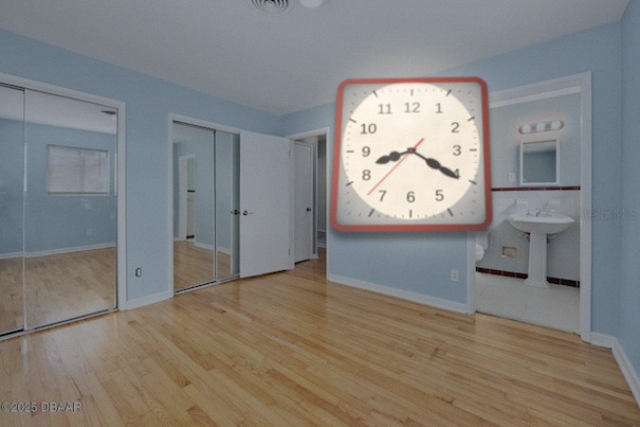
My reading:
8:20:37
